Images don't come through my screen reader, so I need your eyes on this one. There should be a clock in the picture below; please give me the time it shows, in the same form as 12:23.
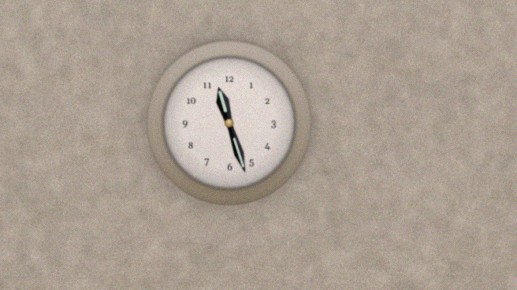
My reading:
11:27
